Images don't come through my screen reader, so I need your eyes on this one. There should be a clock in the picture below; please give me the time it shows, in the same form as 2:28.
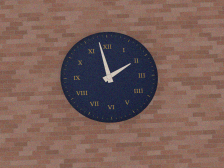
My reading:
1:58
